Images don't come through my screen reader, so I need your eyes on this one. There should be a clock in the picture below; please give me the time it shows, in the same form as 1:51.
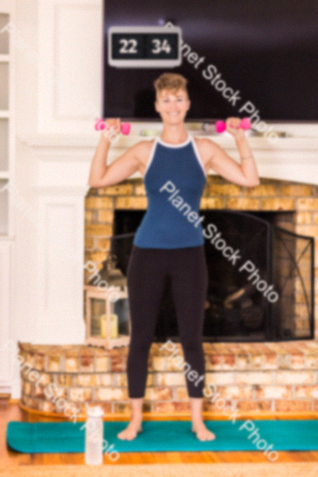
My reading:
22:34
